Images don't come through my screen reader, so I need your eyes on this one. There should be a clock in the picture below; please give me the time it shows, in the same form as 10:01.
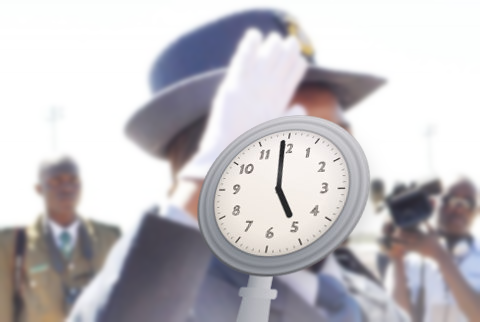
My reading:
4:59
